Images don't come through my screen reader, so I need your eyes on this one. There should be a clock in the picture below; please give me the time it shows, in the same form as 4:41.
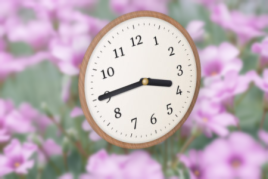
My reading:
3:45
